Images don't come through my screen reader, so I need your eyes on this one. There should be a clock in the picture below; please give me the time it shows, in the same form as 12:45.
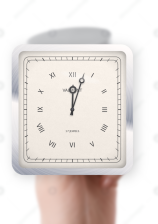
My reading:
12:03
